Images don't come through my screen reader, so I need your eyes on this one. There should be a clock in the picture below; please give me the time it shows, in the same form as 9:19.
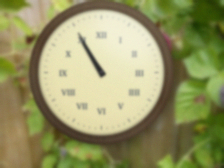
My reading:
10:55
